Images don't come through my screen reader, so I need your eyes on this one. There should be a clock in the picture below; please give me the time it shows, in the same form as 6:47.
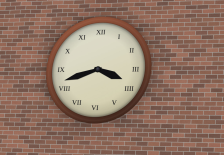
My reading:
3:42
